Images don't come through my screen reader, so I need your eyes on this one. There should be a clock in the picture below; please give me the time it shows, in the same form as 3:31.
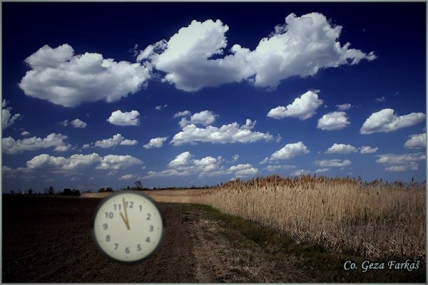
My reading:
10:58
